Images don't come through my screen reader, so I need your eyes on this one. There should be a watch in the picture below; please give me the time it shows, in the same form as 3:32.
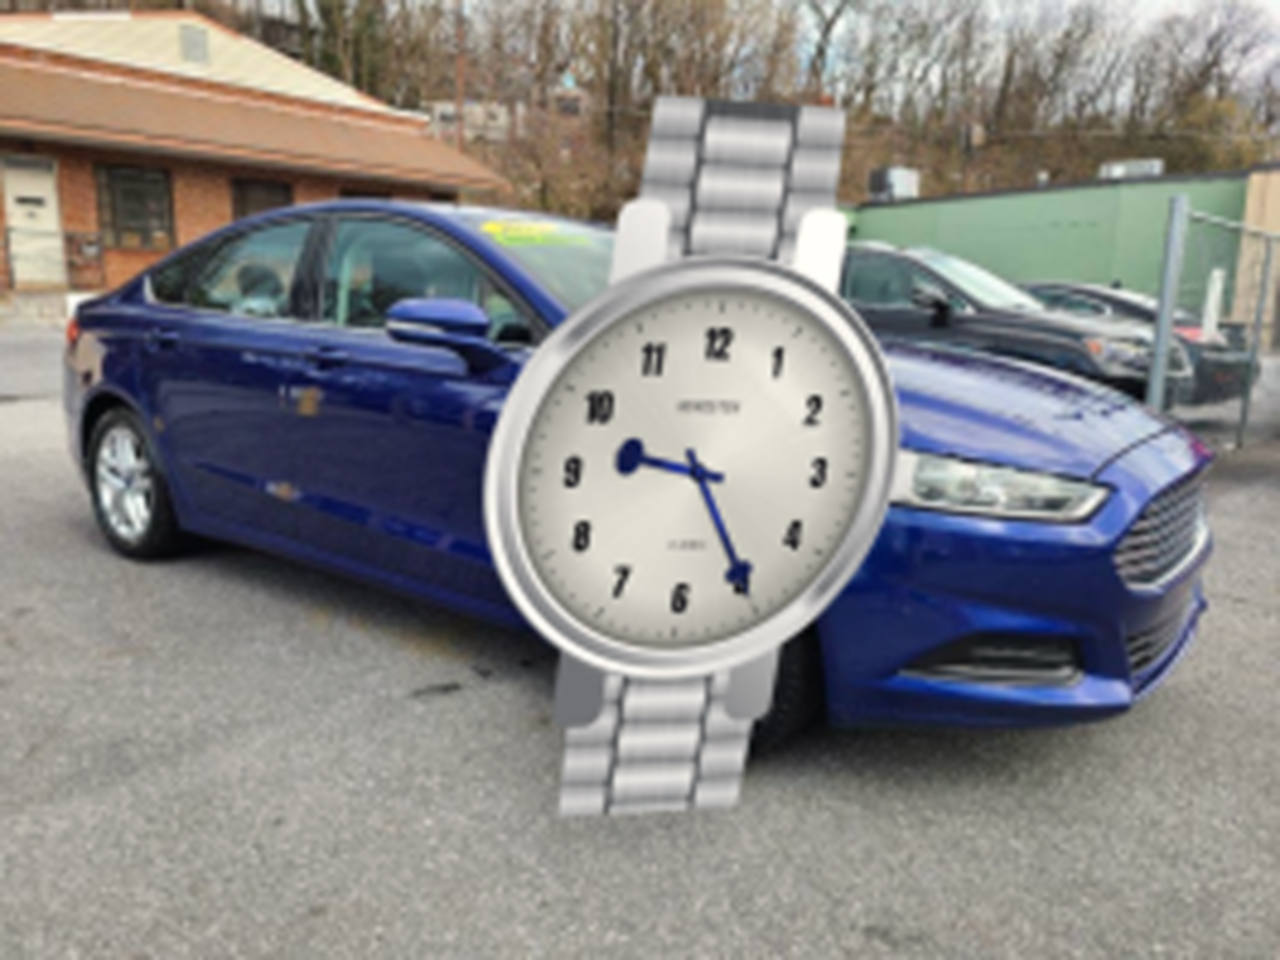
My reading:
9:25
